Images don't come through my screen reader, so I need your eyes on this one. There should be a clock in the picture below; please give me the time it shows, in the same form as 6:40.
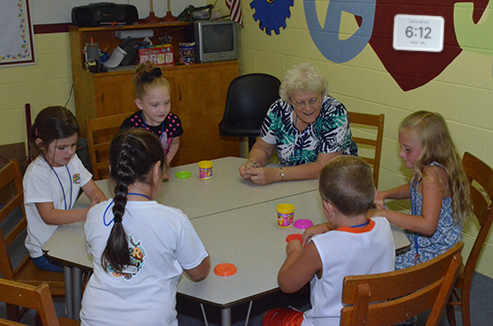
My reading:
6:12
